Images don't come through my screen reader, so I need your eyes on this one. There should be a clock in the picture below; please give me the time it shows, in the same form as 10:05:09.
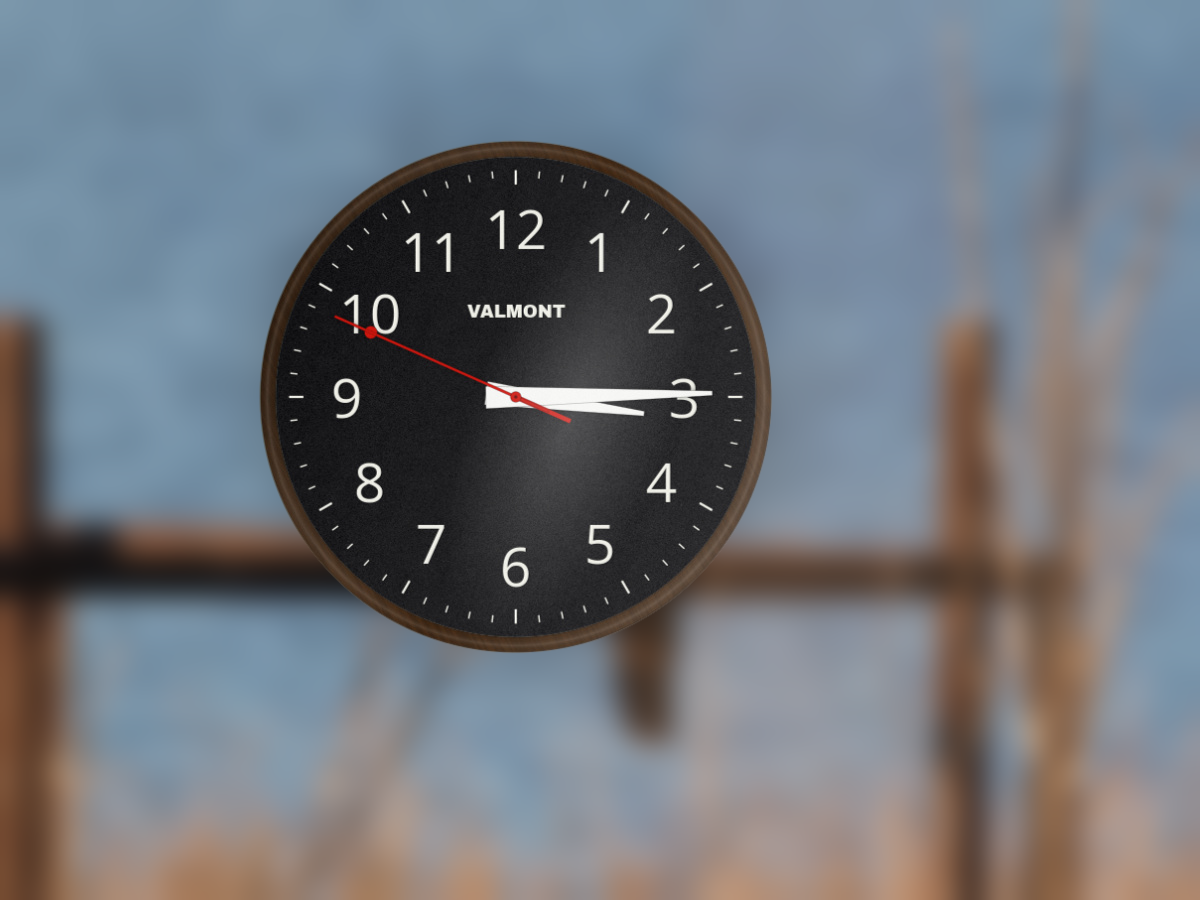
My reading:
3:14:49
